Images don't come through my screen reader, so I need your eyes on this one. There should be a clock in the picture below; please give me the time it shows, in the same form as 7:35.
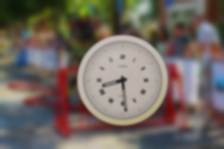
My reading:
8:29
